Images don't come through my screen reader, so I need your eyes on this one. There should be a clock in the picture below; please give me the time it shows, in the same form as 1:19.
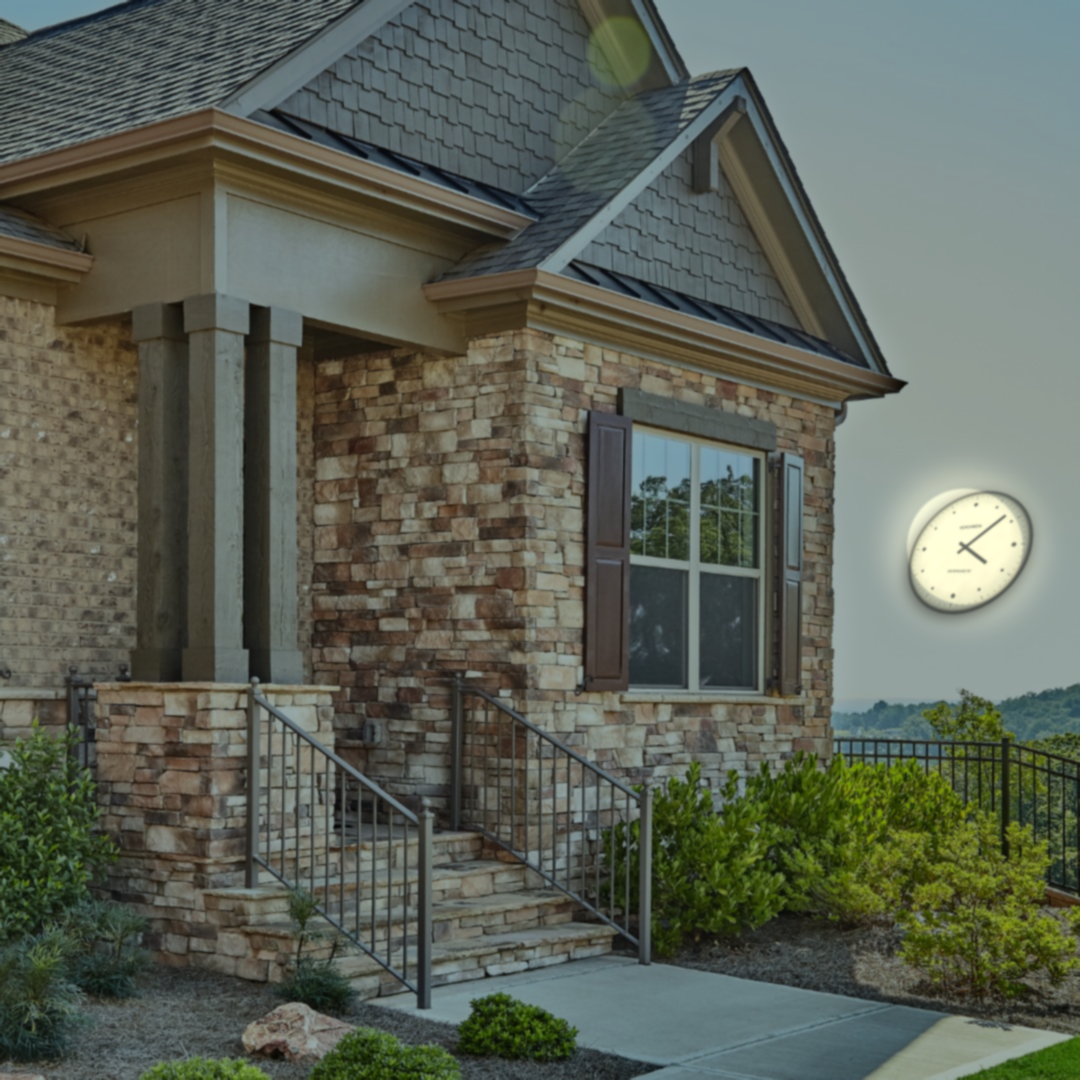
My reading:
4:08
